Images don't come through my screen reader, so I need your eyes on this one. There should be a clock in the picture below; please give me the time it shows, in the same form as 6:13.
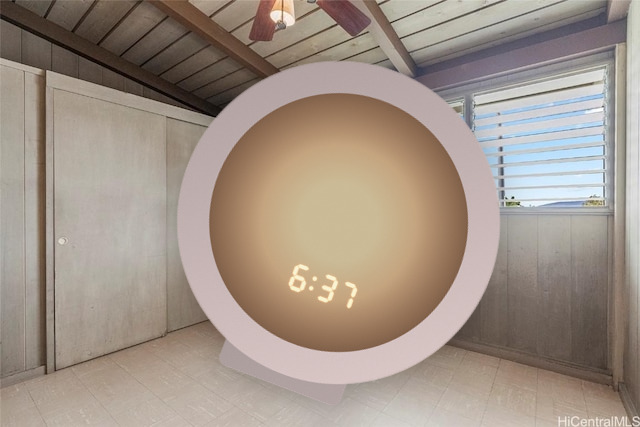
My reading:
6:37
